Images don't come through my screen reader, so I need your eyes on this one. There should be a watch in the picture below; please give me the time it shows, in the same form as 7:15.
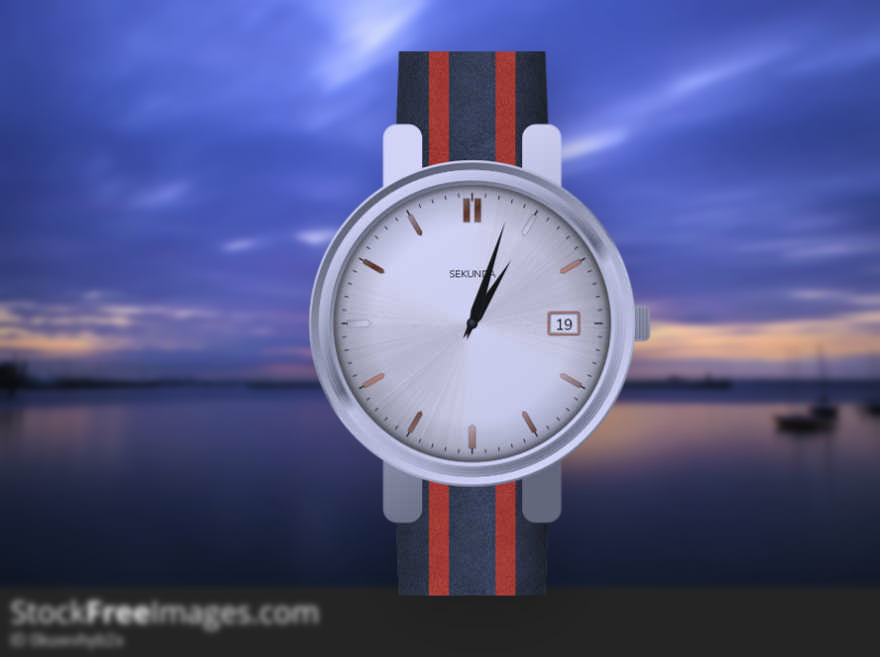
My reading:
1:03
